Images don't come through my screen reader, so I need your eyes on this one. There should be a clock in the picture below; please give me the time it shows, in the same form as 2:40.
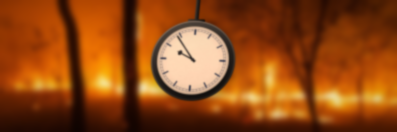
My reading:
9:54
